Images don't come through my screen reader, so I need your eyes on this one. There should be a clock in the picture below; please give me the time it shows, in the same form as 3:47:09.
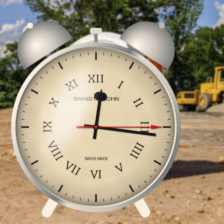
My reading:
12:16:15
